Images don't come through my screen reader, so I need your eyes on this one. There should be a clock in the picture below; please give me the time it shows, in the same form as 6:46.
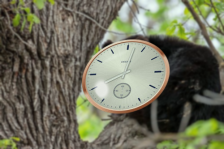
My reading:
8:02
